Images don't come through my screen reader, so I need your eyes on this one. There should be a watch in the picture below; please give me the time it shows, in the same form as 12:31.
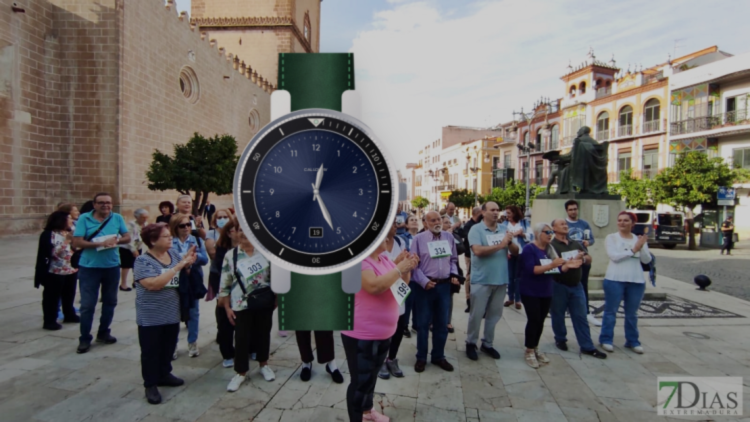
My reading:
12:26
